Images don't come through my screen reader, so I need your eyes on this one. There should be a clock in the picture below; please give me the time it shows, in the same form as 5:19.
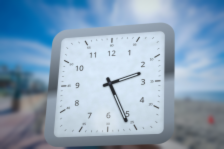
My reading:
2:26
